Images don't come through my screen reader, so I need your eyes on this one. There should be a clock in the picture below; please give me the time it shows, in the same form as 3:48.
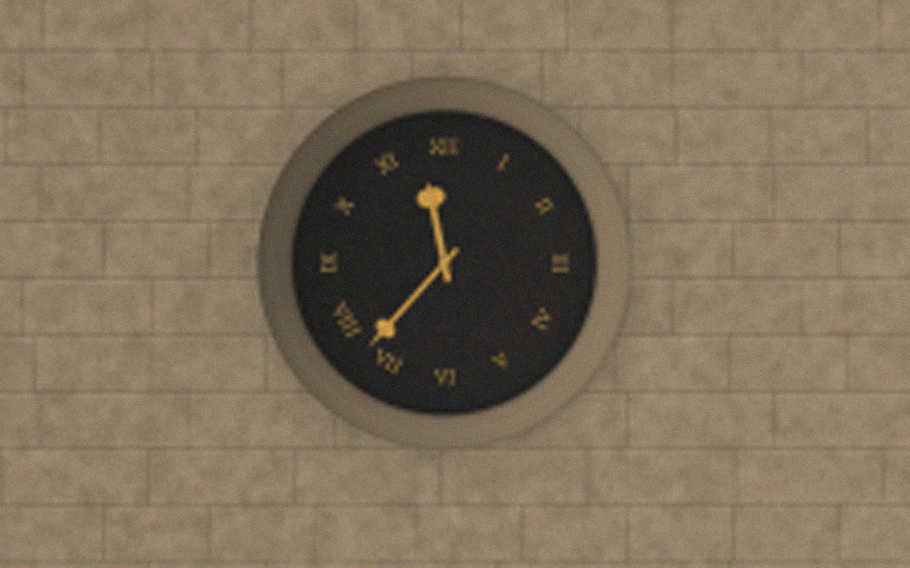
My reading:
11:37
